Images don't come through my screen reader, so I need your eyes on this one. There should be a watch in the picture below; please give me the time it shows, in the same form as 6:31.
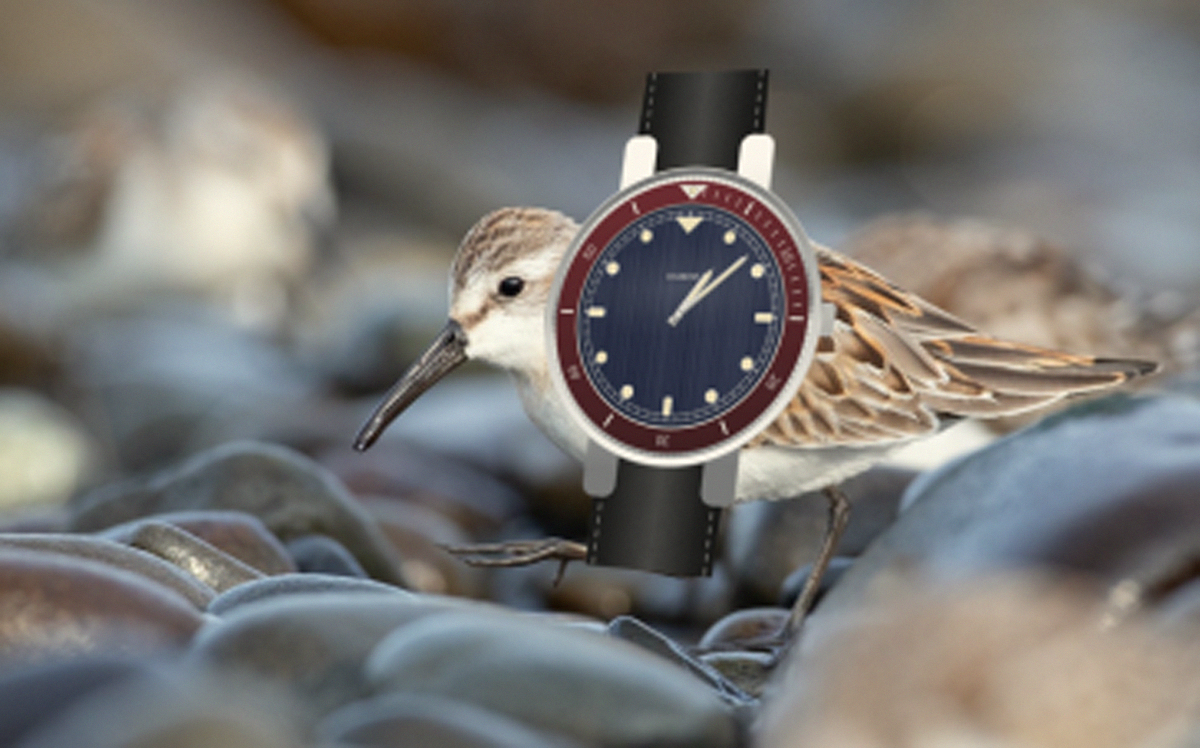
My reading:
1:08
